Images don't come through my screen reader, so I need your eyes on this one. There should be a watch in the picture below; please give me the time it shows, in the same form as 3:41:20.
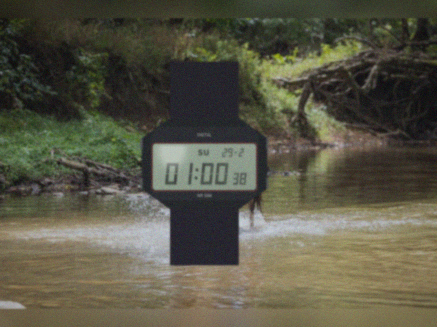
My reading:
1:00:38
